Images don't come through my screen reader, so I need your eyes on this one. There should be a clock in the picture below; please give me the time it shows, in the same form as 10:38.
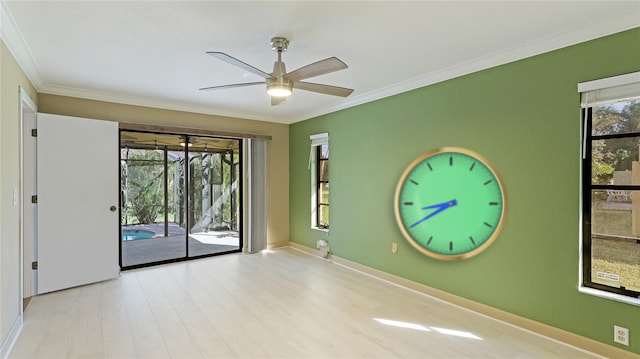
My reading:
8:40
